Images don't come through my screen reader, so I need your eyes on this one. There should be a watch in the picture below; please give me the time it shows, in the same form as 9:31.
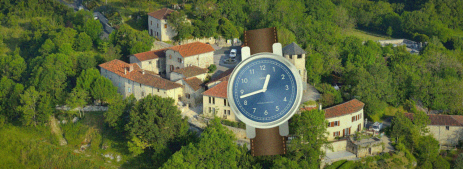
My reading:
12:43
